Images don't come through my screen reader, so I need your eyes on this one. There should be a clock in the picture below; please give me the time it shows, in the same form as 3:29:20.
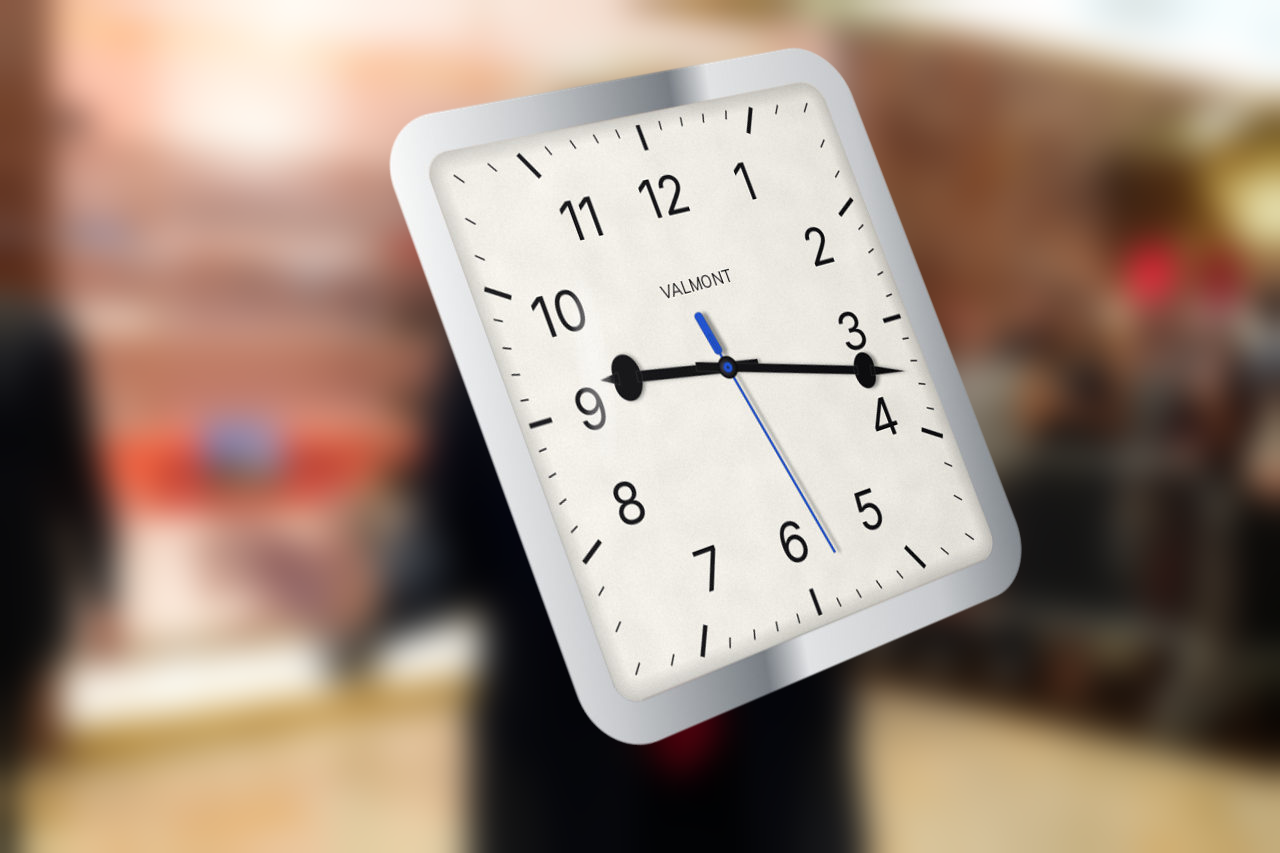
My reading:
9:17:28
